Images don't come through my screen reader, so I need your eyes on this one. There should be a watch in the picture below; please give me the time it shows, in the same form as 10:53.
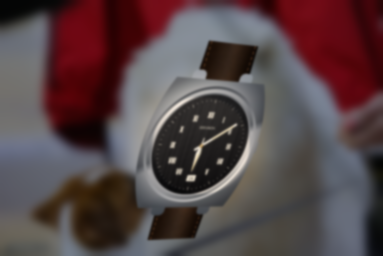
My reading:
6:09
